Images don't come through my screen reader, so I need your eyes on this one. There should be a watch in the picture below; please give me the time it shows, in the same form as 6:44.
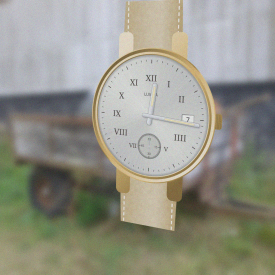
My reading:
12:16
